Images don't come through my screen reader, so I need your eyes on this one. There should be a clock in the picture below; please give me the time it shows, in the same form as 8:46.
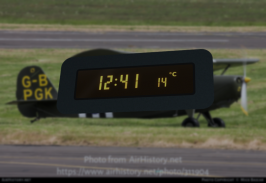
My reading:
12:41
